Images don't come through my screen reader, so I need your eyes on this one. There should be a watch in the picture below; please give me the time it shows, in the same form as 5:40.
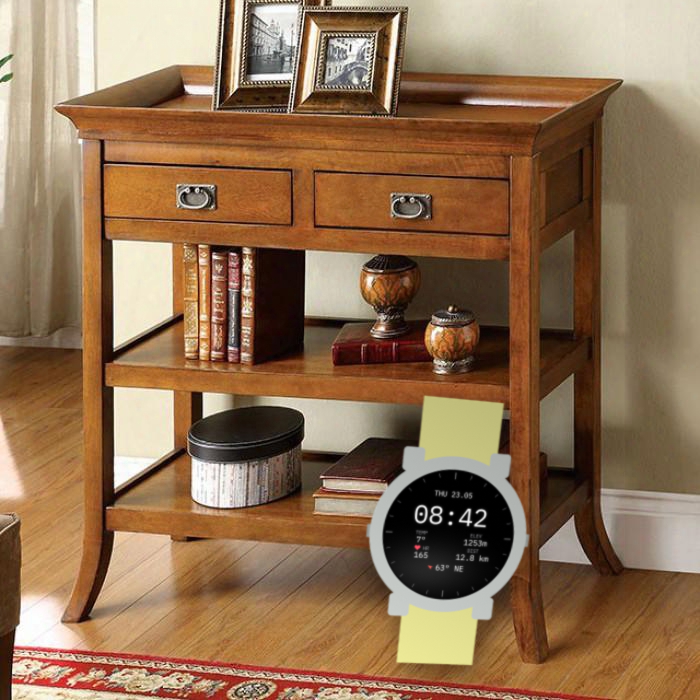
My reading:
8:42
